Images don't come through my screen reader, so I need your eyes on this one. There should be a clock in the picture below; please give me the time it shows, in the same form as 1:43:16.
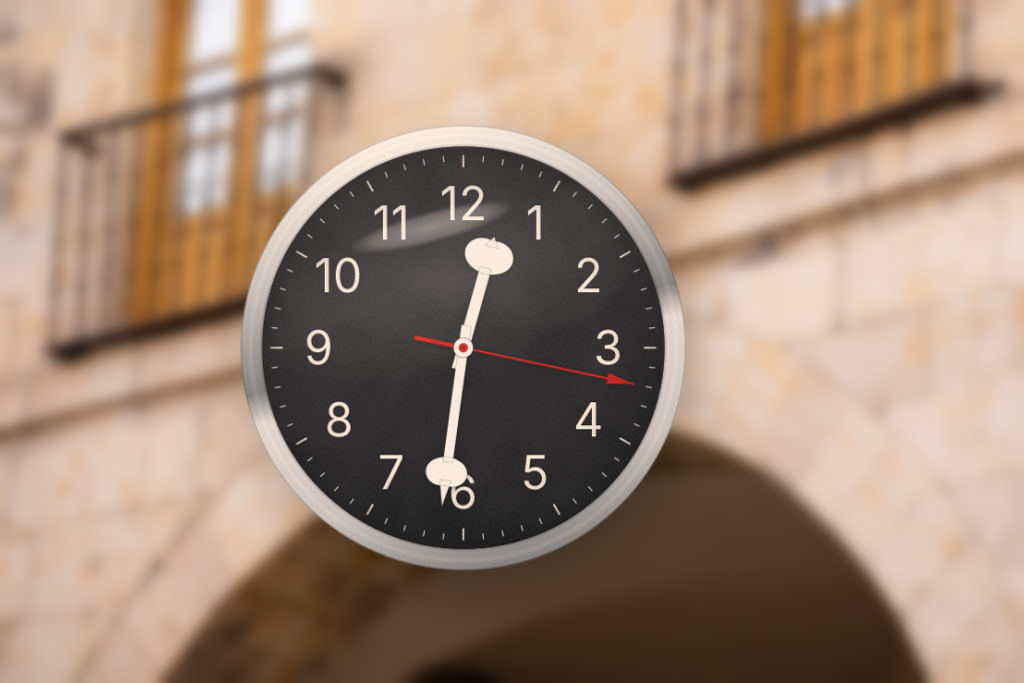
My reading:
12:31:17
